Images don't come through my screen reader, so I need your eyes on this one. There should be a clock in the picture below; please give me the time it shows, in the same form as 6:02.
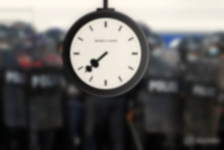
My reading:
7:38
